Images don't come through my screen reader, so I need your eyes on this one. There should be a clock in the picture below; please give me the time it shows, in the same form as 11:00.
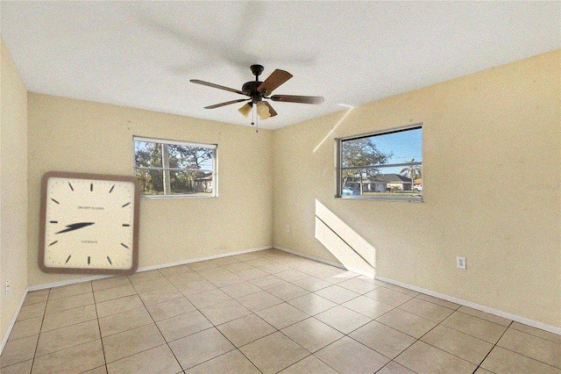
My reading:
8:42
